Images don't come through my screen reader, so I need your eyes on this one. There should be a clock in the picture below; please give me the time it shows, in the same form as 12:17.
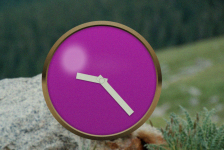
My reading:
9:23
